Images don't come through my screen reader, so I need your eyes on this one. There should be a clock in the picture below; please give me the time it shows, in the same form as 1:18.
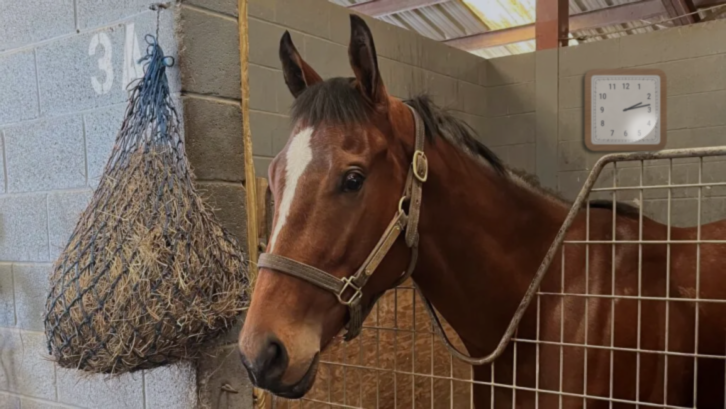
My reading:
2:13
